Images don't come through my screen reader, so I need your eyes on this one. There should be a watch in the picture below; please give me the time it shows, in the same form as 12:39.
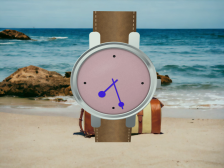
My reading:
7:27
